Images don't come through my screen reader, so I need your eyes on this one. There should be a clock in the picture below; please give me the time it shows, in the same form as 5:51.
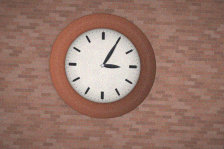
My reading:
3:05
